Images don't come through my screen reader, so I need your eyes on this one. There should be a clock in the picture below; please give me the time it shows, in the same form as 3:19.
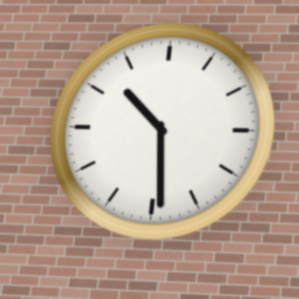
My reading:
10:29
